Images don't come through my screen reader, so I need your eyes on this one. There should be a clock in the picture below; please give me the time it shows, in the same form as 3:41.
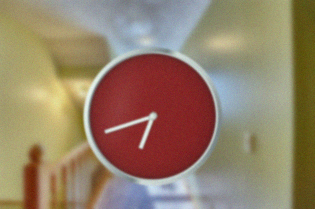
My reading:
6:42
